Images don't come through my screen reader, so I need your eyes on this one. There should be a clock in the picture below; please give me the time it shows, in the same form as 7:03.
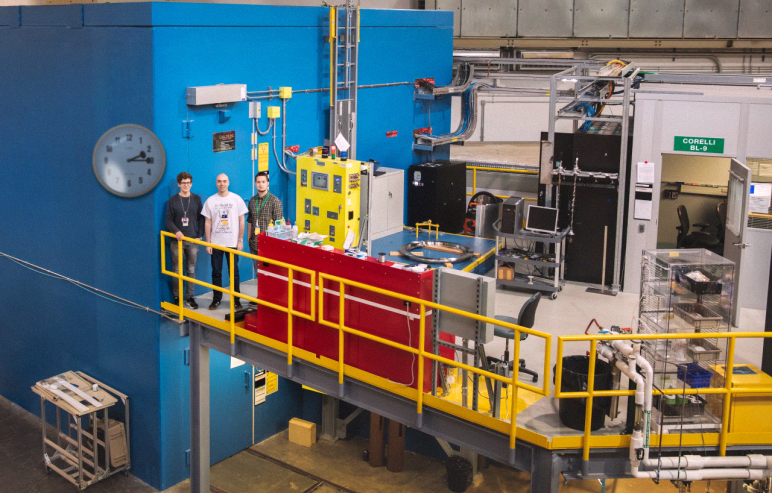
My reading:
2:15
